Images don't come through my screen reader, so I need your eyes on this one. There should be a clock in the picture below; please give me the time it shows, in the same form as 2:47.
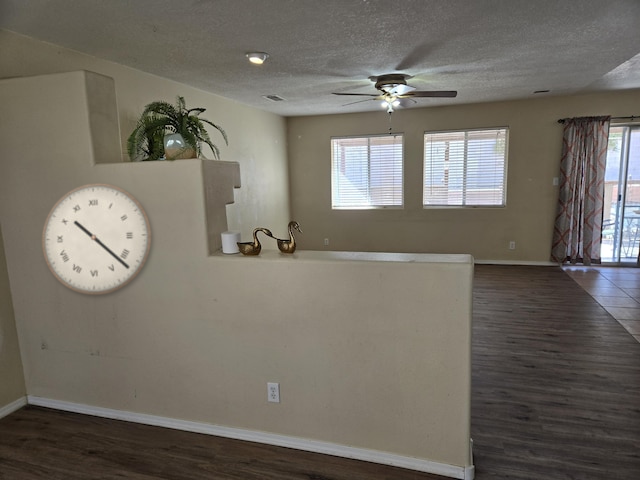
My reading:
10:22
